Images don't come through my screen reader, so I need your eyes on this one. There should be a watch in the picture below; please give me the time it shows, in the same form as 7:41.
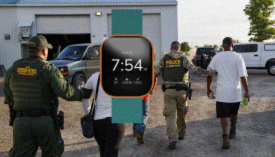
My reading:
7:54
